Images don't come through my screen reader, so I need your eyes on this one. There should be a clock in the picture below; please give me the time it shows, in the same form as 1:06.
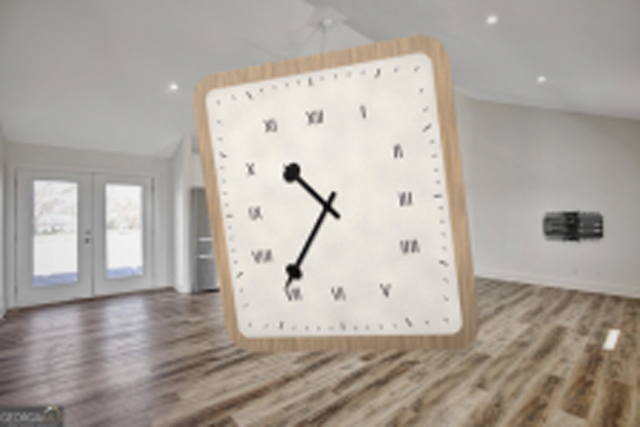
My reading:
10:36
